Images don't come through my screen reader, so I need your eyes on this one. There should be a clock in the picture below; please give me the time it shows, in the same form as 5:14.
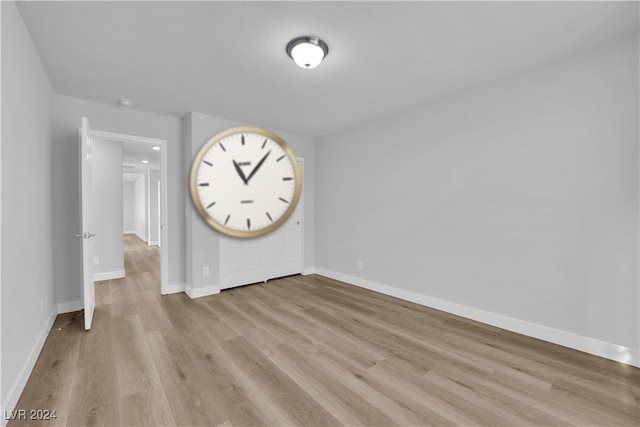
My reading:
11:07
